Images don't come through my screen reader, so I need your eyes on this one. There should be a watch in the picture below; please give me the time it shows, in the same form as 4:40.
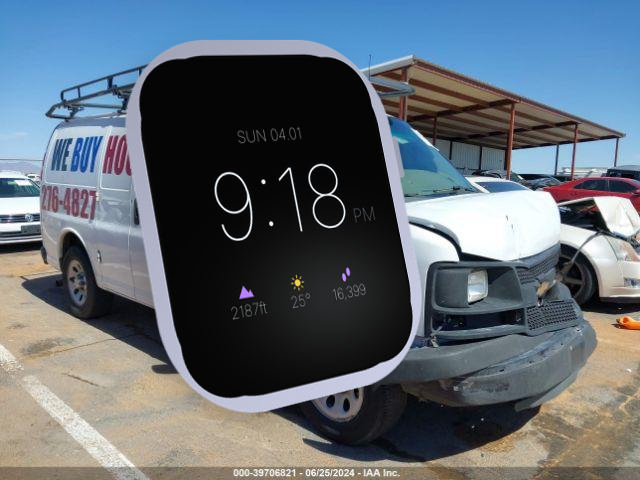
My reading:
9:18
